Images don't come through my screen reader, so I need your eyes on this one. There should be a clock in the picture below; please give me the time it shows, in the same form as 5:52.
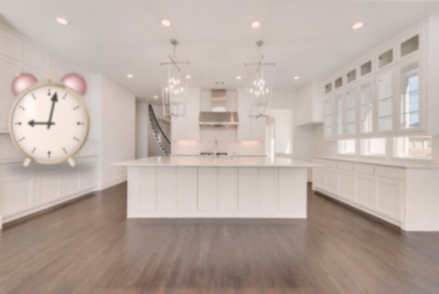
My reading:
9:02
